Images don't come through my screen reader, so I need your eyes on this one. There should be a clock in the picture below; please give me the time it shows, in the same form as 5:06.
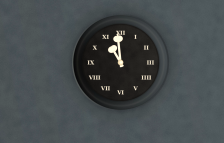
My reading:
10:59
